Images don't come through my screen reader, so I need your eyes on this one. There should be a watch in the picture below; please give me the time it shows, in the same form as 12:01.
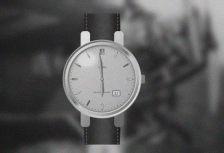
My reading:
5:59
